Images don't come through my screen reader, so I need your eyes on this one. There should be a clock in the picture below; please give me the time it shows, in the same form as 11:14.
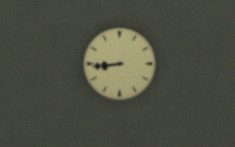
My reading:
8:44
